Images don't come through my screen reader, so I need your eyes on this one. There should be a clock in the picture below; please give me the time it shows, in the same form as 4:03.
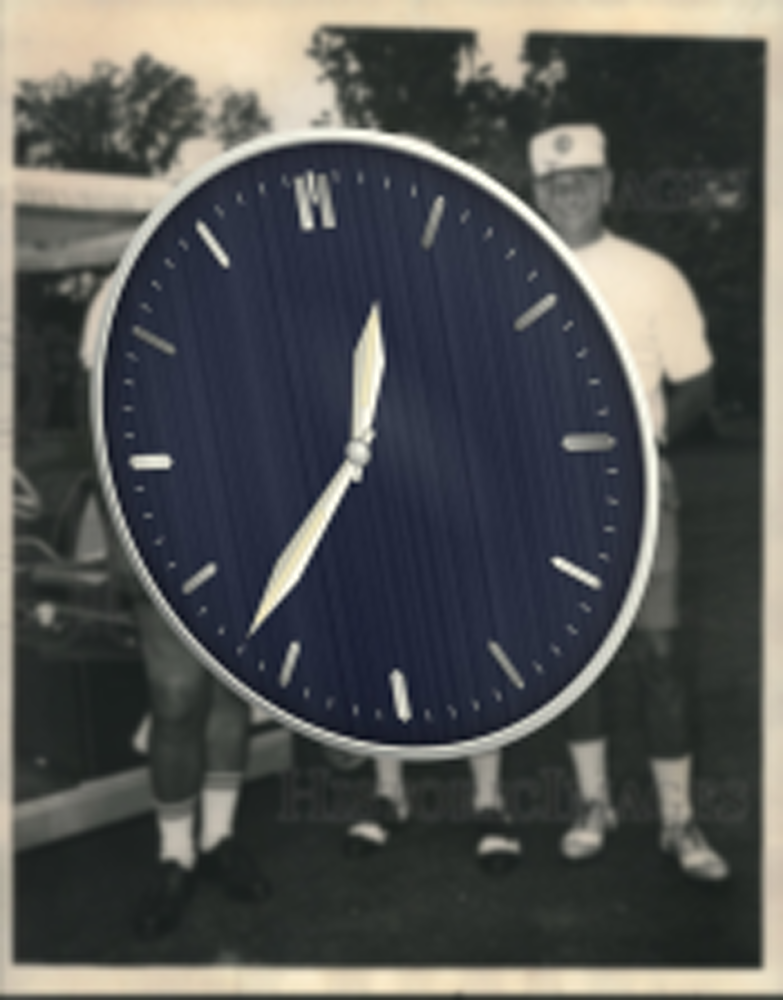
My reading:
12:37
